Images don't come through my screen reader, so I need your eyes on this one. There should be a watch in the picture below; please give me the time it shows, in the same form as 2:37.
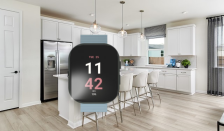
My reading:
11:42
